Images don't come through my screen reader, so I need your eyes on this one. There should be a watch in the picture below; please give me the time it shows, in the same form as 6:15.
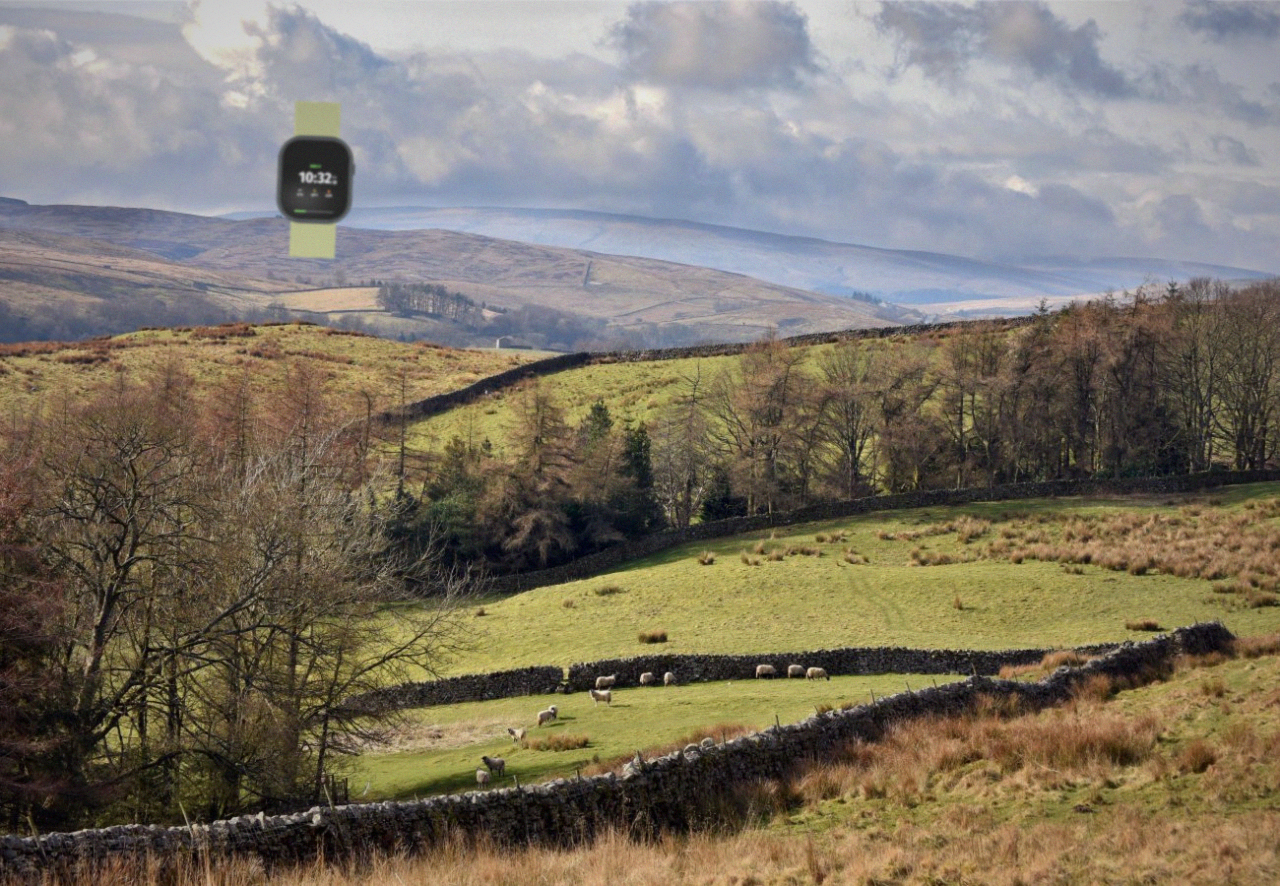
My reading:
10:32
